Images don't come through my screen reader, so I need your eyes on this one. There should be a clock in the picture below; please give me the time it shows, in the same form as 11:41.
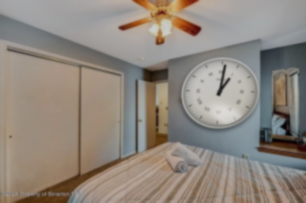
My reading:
1:01
